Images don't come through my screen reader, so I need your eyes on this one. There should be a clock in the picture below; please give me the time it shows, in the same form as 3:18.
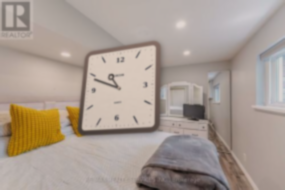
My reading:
10:49
